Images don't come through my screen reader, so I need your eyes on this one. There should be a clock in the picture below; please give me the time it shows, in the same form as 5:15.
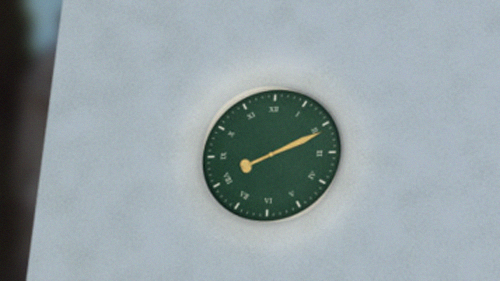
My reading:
8:11
